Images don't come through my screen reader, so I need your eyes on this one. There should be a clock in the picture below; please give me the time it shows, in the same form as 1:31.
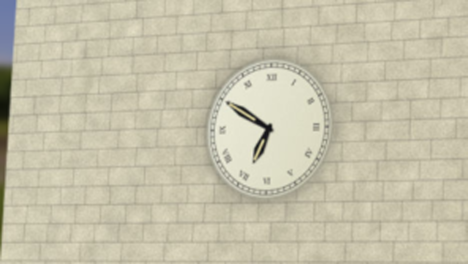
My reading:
6:50
